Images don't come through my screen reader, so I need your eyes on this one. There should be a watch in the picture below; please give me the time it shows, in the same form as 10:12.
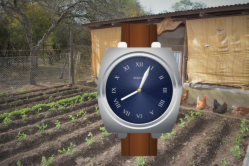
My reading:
8:04
